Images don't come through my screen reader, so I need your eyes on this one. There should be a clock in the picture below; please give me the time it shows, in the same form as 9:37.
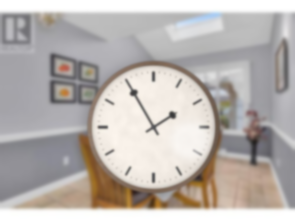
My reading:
1:55
